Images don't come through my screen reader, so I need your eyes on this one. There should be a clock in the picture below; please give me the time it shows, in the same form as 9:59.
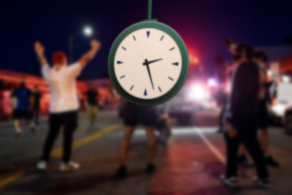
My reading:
2:27
